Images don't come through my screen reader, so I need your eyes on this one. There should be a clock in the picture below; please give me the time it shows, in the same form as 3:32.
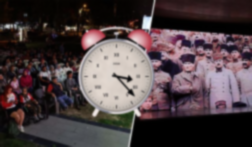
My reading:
3:23
